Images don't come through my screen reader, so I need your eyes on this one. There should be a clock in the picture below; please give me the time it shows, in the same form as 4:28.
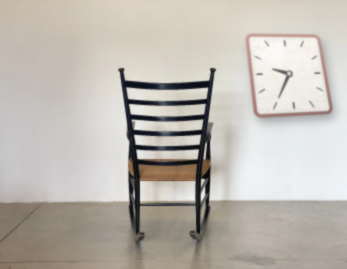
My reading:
9:35
